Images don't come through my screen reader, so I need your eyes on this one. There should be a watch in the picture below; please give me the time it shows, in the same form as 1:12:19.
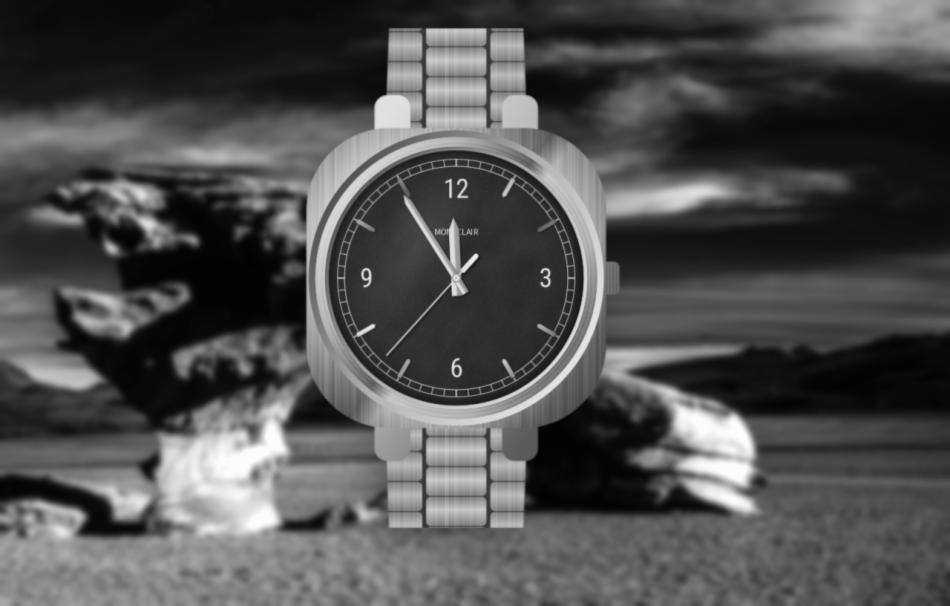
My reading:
11:54:37
